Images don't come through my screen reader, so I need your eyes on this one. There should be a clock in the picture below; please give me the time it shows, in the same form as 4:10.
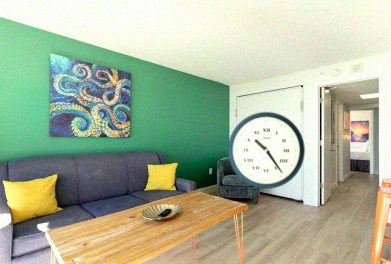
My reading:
10:24
